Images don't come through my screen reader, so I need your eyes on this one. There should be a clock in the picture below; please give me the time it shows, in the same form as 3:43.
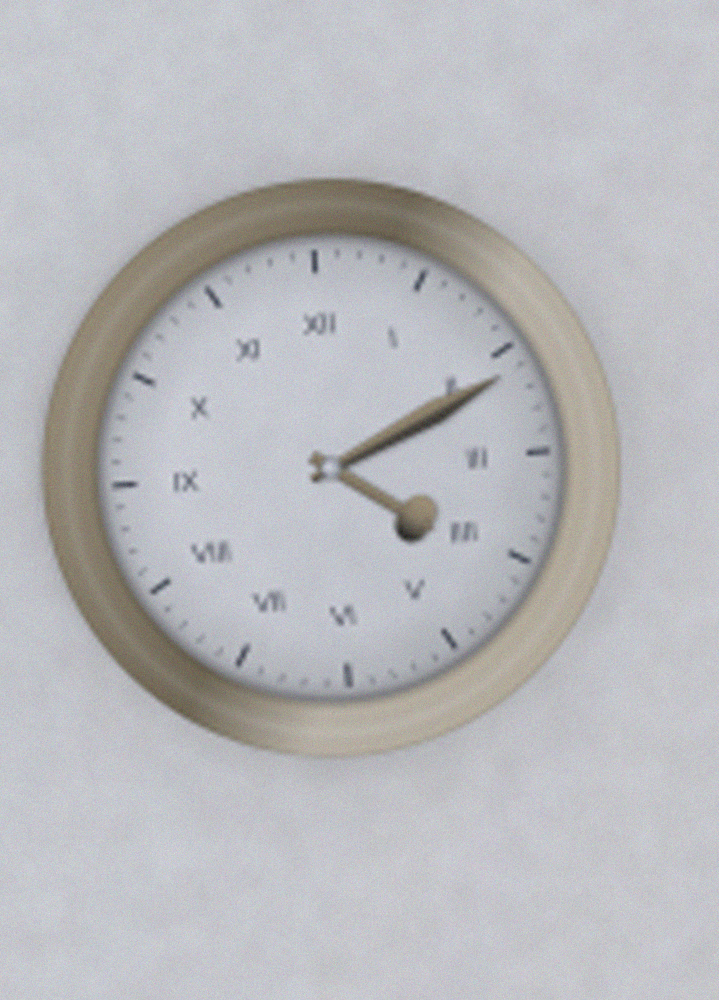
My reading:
4:11
